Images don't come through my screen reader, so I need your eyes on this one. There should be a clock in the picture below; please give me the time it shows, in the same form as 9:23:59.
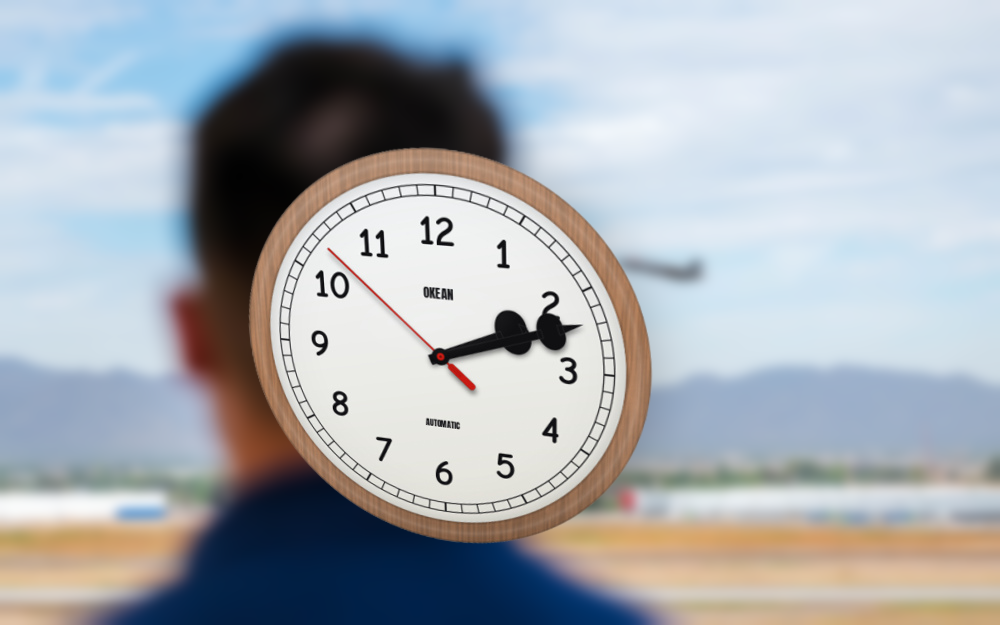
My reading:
2:11:52
